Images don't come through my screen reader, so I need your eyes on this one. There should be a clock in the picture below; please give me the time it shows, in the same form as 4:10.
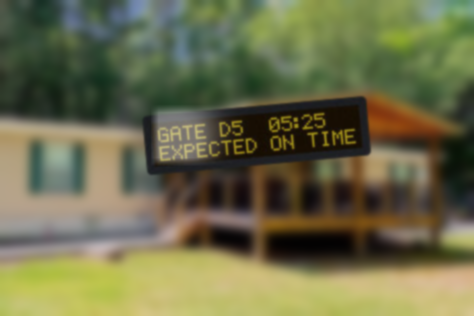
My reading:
5:25
